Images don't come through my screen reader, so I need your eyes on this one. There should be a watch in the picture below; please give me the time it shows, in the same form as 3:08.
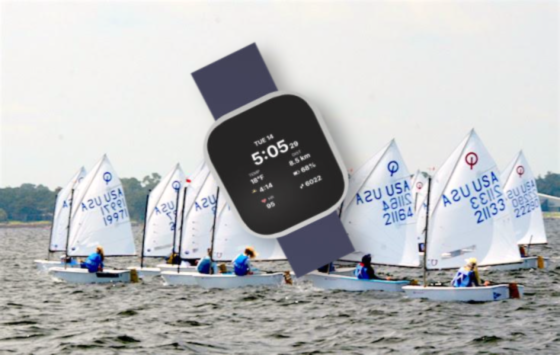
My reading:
5:05
